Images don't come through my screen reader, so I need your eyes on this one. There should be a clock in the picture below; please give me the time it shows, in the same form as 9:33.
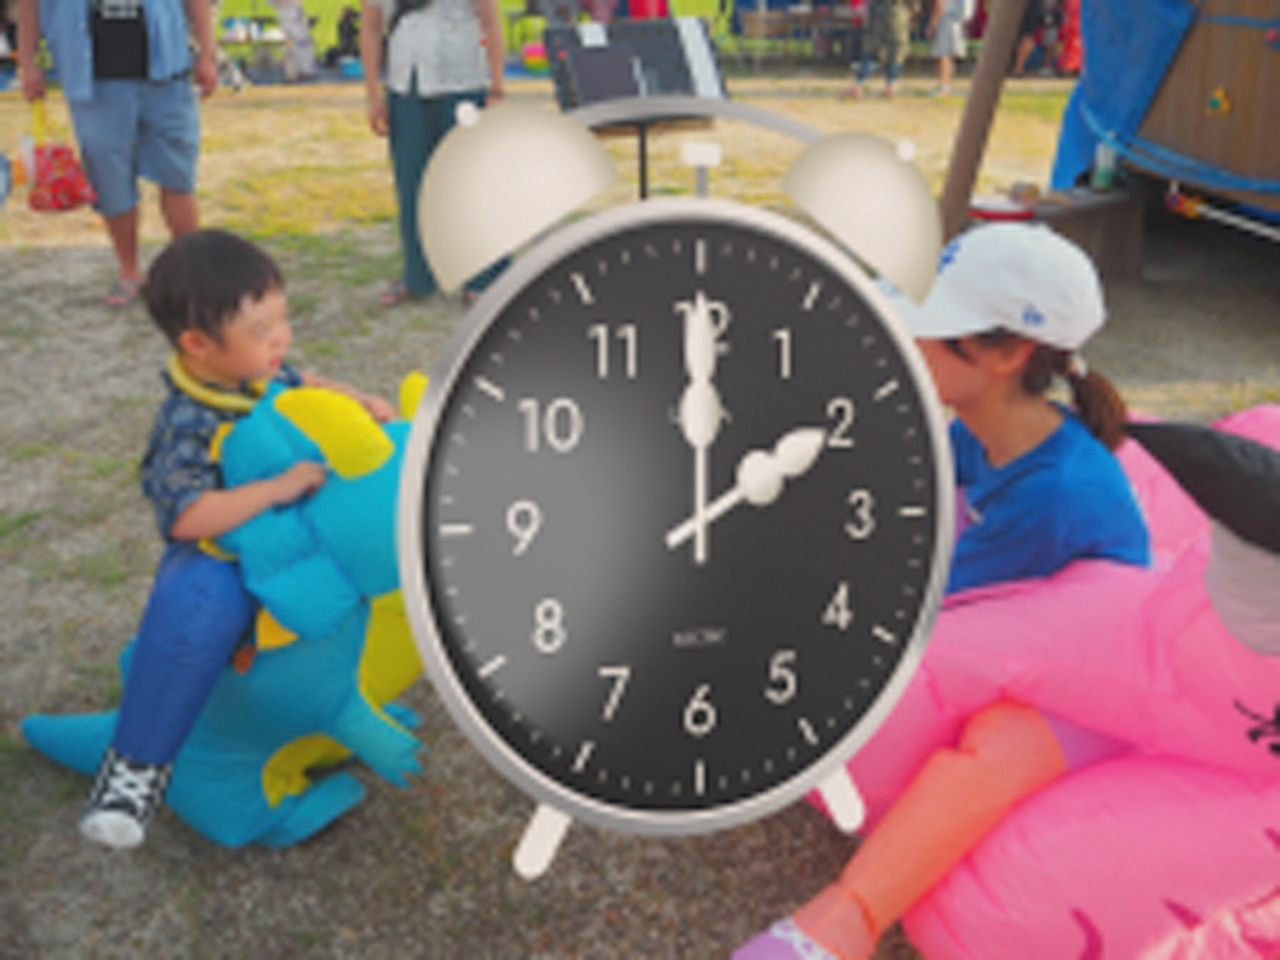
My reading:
2:00
